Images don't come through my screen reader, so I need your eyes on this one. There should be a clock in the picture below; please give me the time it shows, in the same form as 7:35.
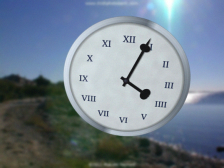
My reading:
4:04
